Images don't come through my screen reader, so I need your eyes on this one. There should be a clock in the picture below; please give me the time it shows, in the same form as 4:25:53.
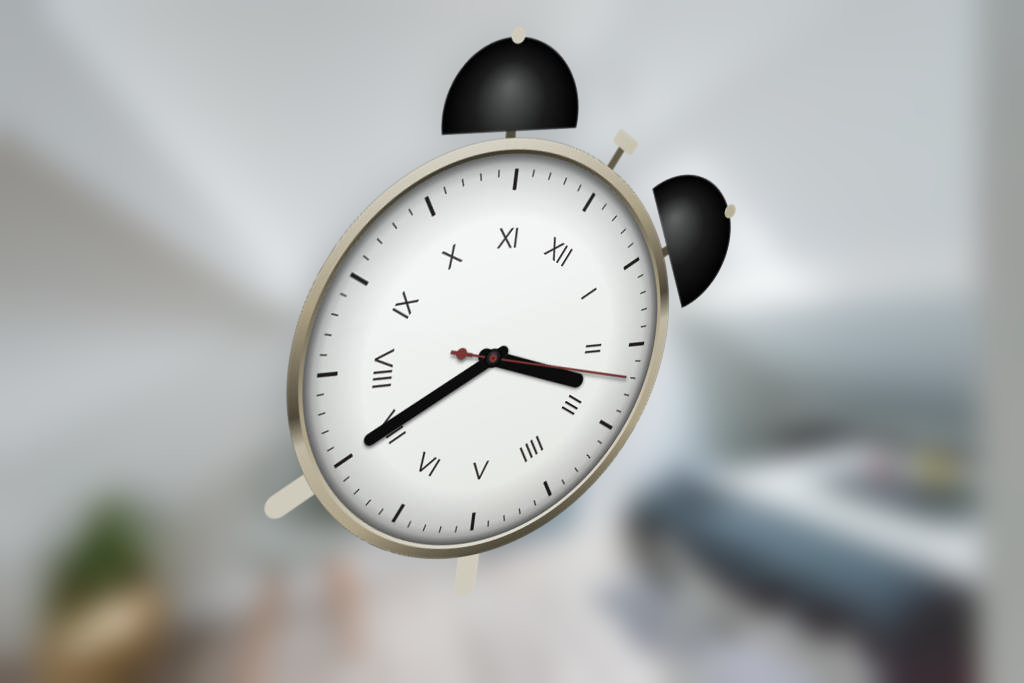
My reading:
2:35:12
